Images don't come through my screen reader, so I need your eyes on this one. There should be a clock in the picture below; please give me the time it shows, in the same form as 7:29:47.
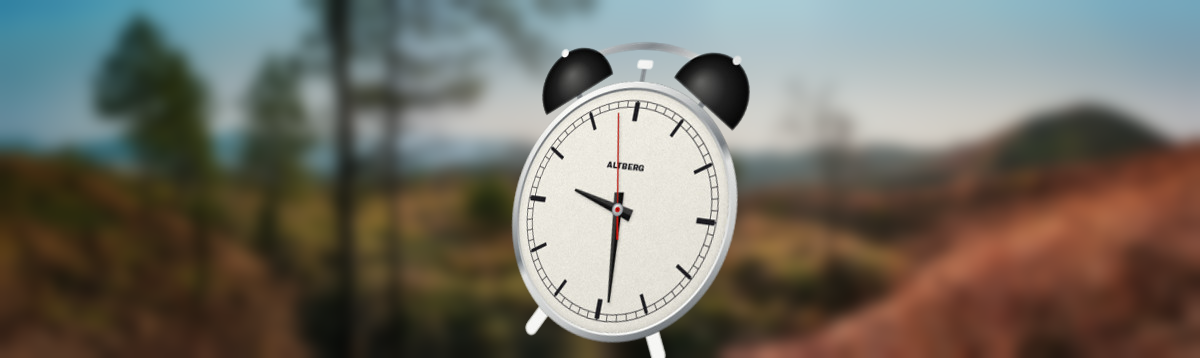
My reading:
9:28:58
